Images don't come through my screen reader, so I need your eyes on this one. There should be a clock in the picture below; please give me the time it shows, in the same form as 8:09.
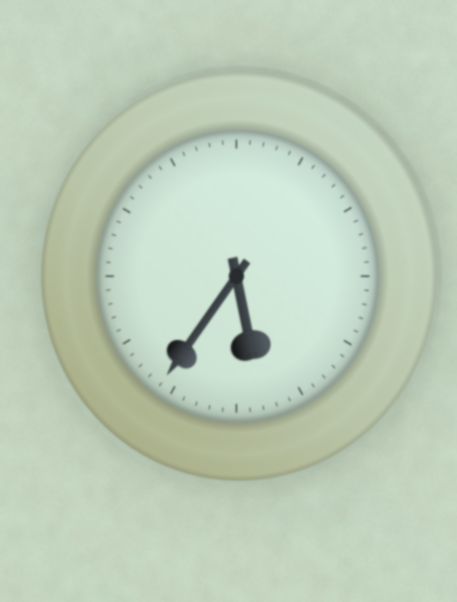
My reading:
5:36
